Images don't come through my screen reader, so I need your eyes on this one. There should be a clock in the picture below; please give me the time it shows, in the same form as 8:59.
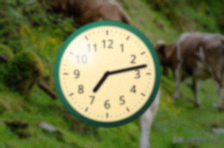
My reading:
7:13
